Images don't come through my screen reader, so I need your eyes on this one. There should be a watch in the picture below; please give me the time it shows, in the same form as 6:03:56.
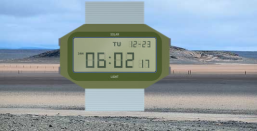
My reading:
6:02:17
